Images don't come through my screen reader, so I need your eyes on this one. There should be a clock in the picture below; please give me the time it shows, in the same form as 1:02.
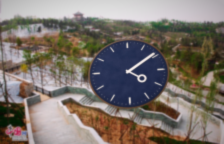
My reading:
4:09
